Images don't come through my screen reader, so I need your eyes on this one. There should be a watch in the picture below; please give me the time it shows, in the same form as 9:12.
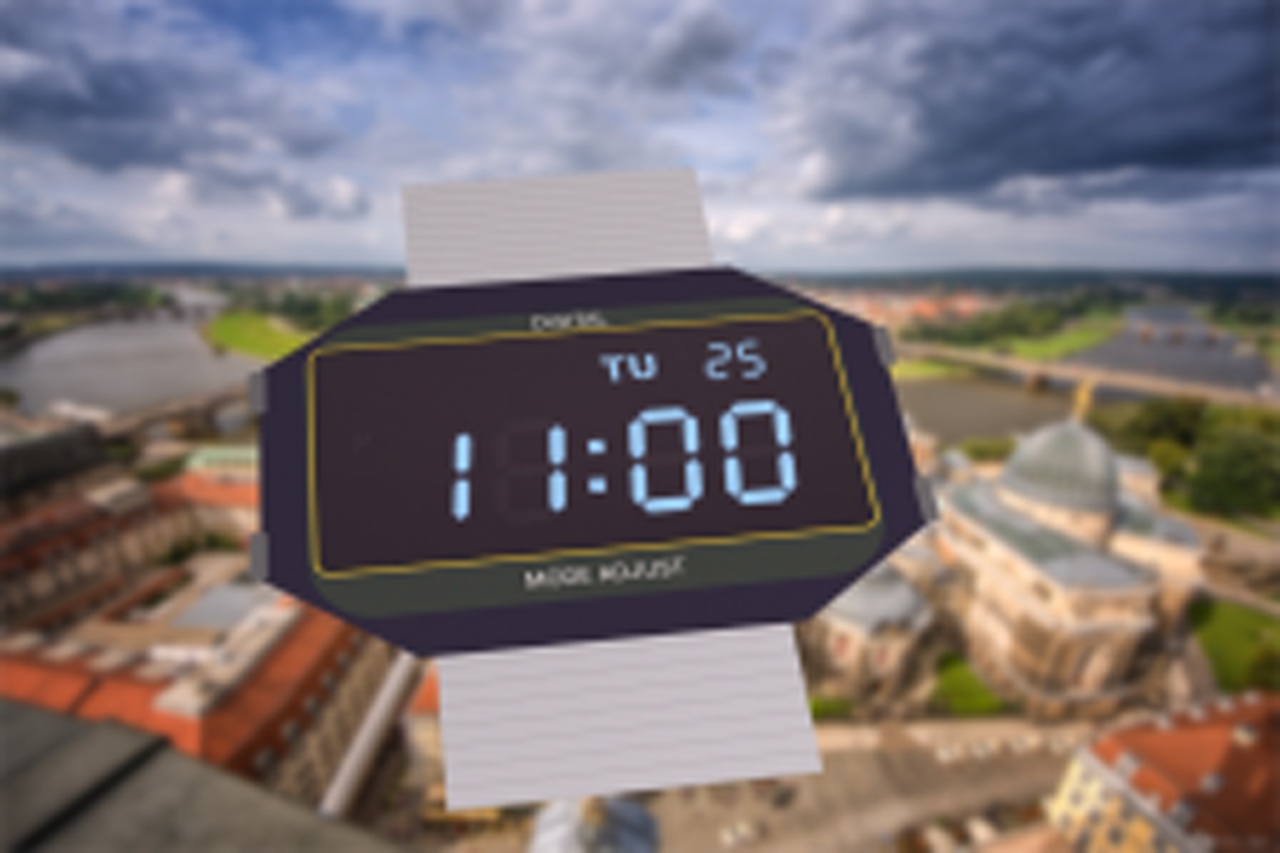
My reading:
11:00
